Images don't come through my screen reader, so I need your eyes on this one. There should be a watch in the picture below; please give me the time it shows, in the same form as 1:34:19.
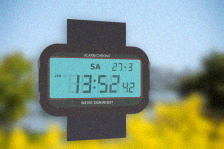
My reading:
13:52:42
